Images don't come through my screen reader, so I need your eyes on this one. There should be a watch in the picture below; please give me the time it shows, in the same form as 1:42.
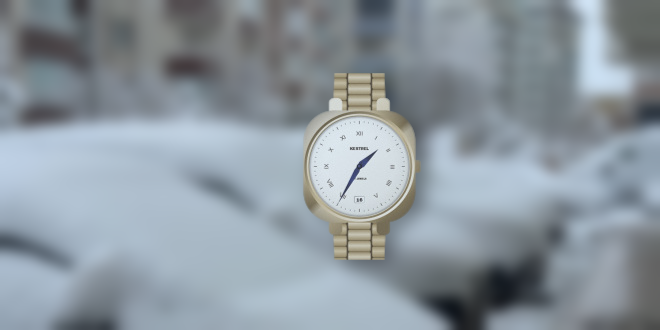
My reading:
1:35
